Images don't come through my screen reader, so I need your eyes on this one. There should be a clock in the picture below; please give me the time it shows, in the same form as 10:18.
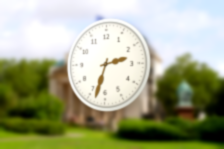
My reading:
2:33
